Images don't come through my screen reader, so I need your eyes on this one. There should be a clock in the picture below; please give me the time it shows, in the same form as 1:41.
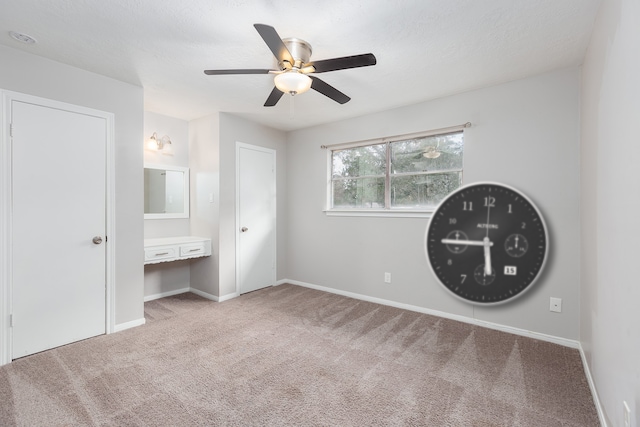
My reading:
5:45
